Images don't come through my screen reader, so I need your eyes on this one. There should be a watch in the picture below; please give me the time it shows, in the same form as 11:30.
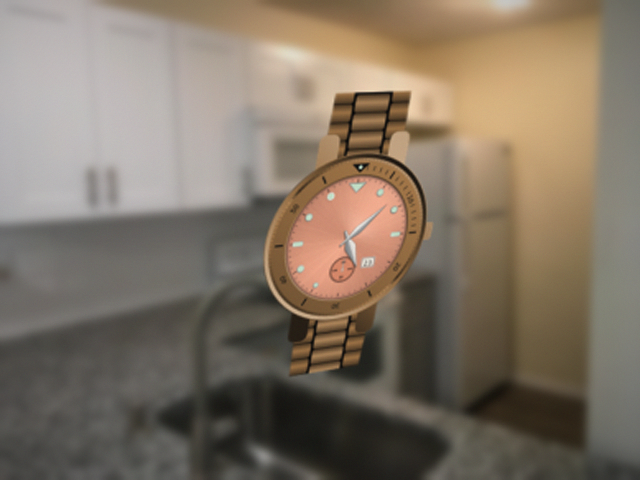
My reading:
5:08
